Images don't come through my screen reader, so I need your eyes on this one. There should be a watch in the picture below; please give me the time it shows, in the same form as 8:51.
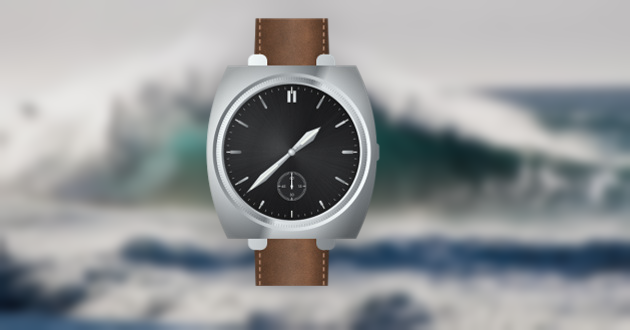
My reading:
1:38
